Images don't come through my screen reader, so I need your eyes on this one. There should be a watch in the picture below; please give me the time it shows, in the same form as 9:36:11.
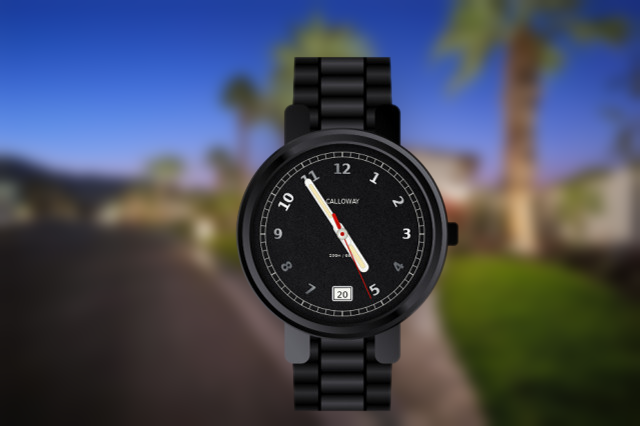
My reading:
4:54:26
